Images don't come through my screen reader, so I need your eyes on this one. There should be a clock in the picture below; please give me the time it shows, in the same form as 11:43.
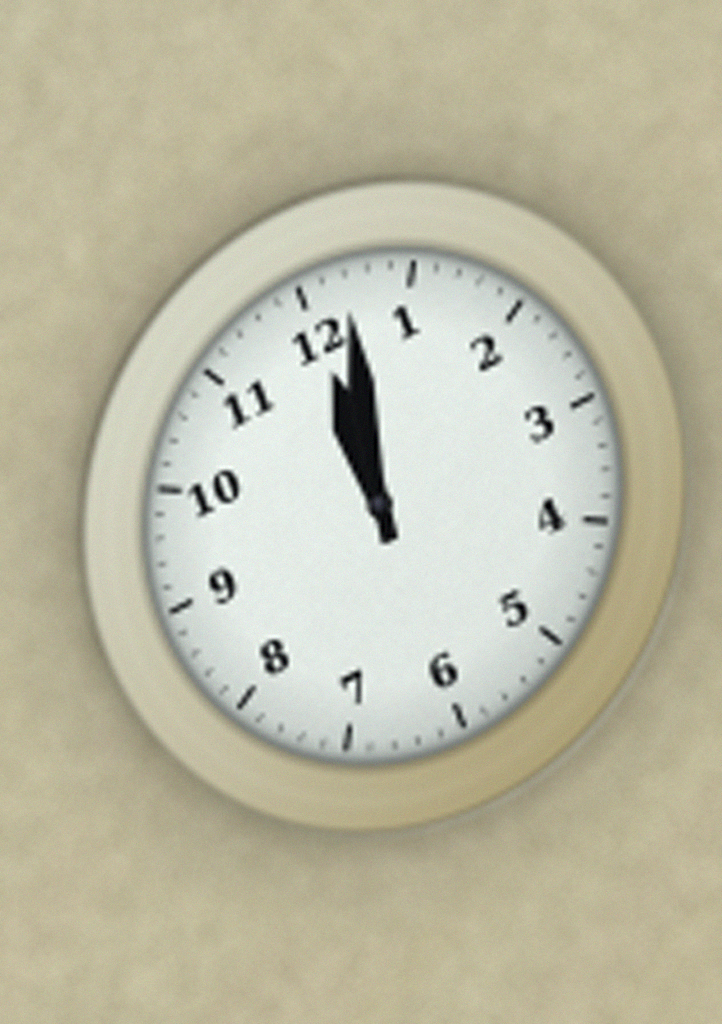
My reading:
12:02
